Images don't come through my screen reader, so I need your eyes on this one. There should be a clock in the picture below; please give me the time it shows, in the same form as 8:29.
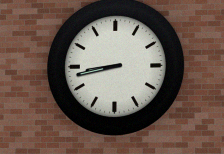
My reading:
8:43
